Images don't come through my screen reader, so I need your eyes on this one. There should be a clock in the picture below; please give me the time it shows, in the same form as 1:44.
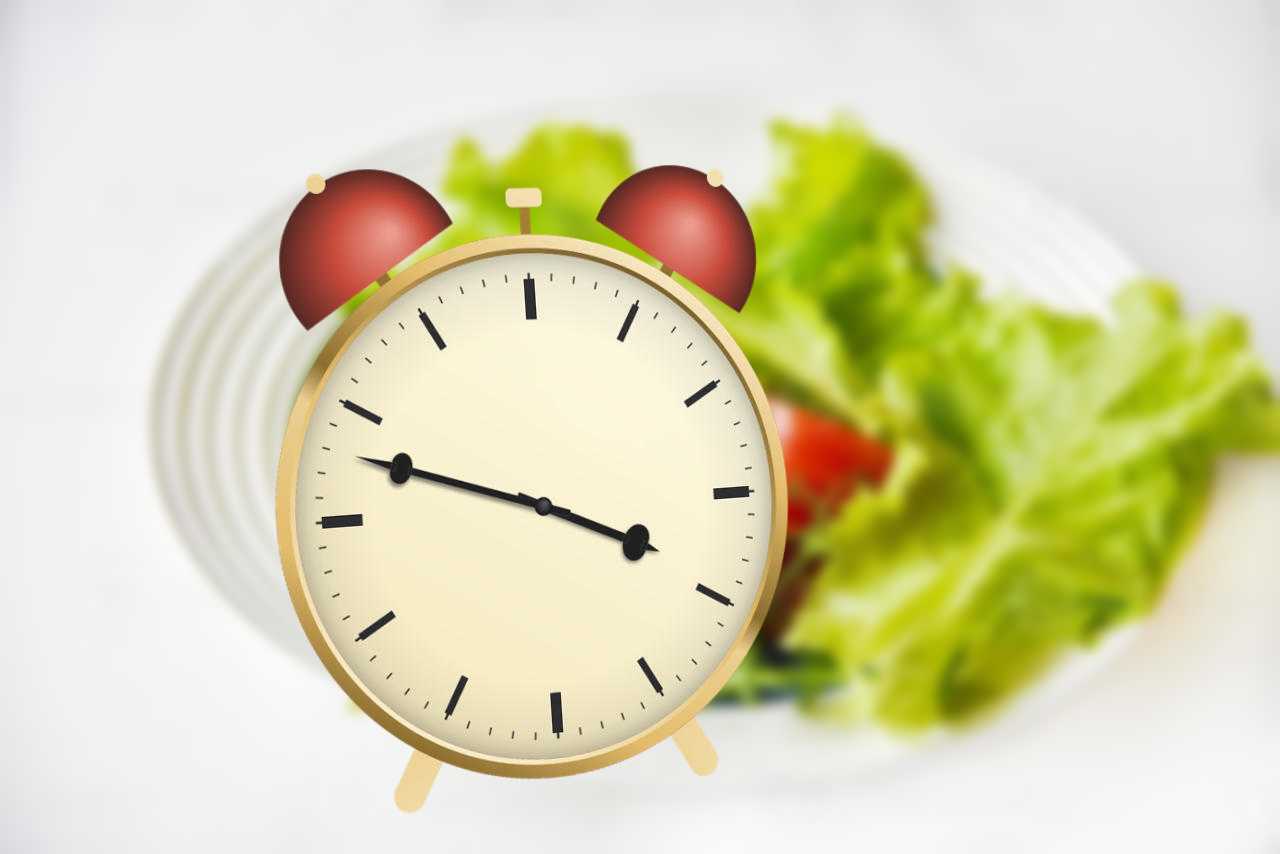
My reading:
3:48
